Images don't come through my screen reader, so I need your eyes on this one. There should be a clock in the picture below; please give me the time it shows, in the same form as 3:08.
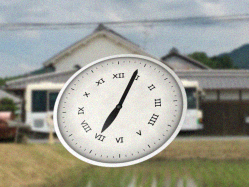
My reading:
7:04
